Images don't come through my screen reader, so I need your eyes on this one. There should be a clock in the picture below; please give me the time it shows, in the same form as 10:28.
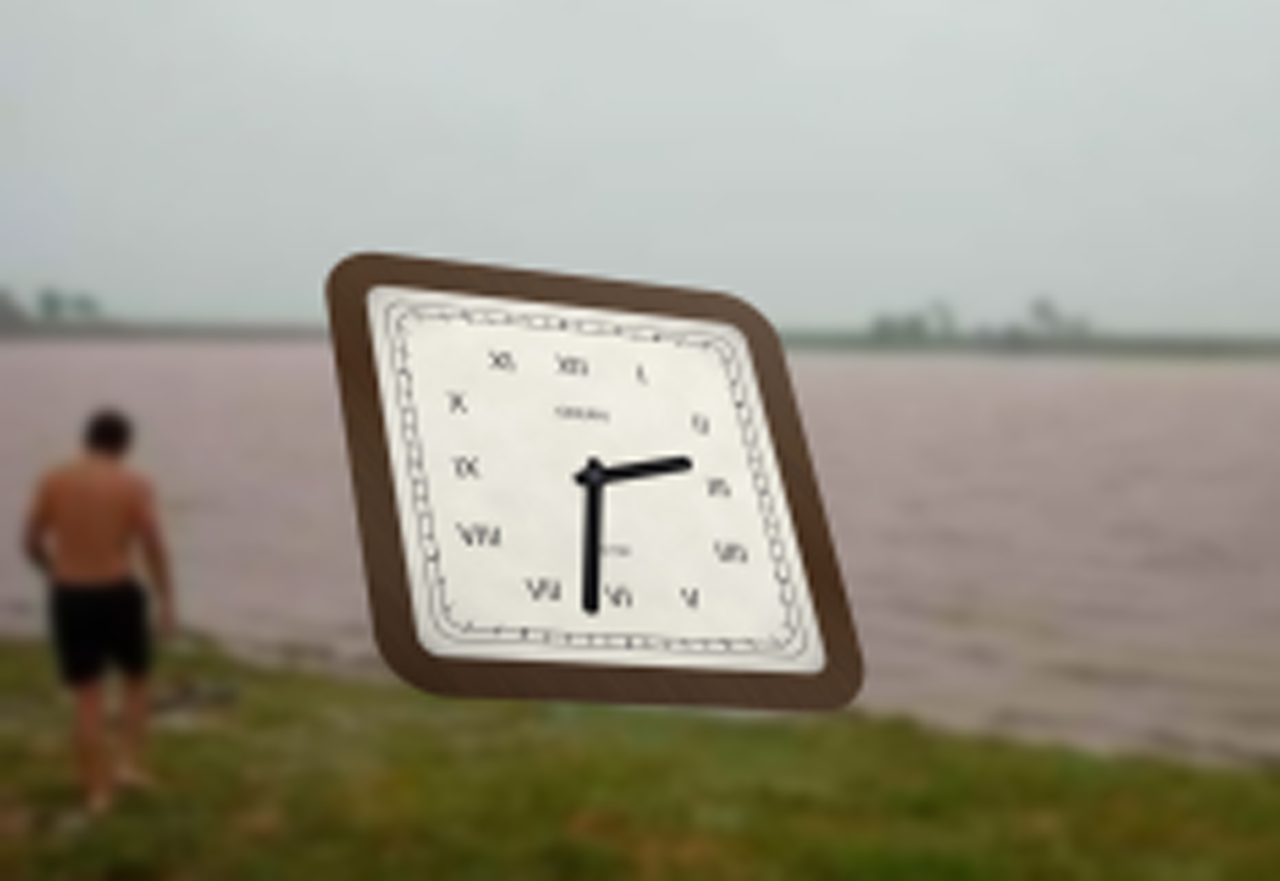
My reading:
2:32
